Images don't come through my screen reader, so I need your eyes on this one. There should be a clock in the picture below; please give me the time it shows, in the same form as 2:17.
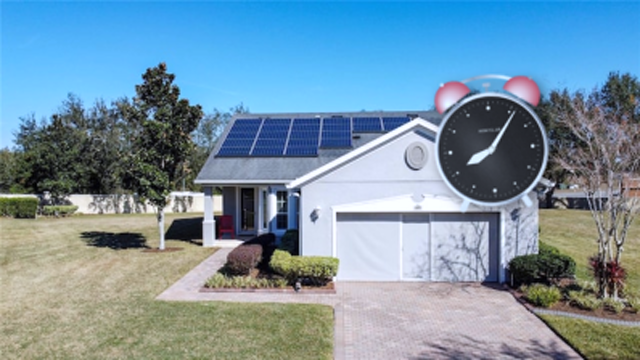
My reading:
8:06
